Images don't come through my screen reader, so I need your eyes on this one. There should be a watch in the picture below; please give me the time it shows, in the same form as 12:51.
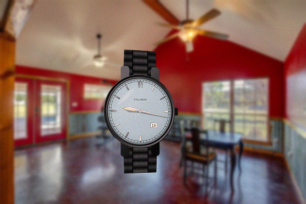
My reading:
9:17
